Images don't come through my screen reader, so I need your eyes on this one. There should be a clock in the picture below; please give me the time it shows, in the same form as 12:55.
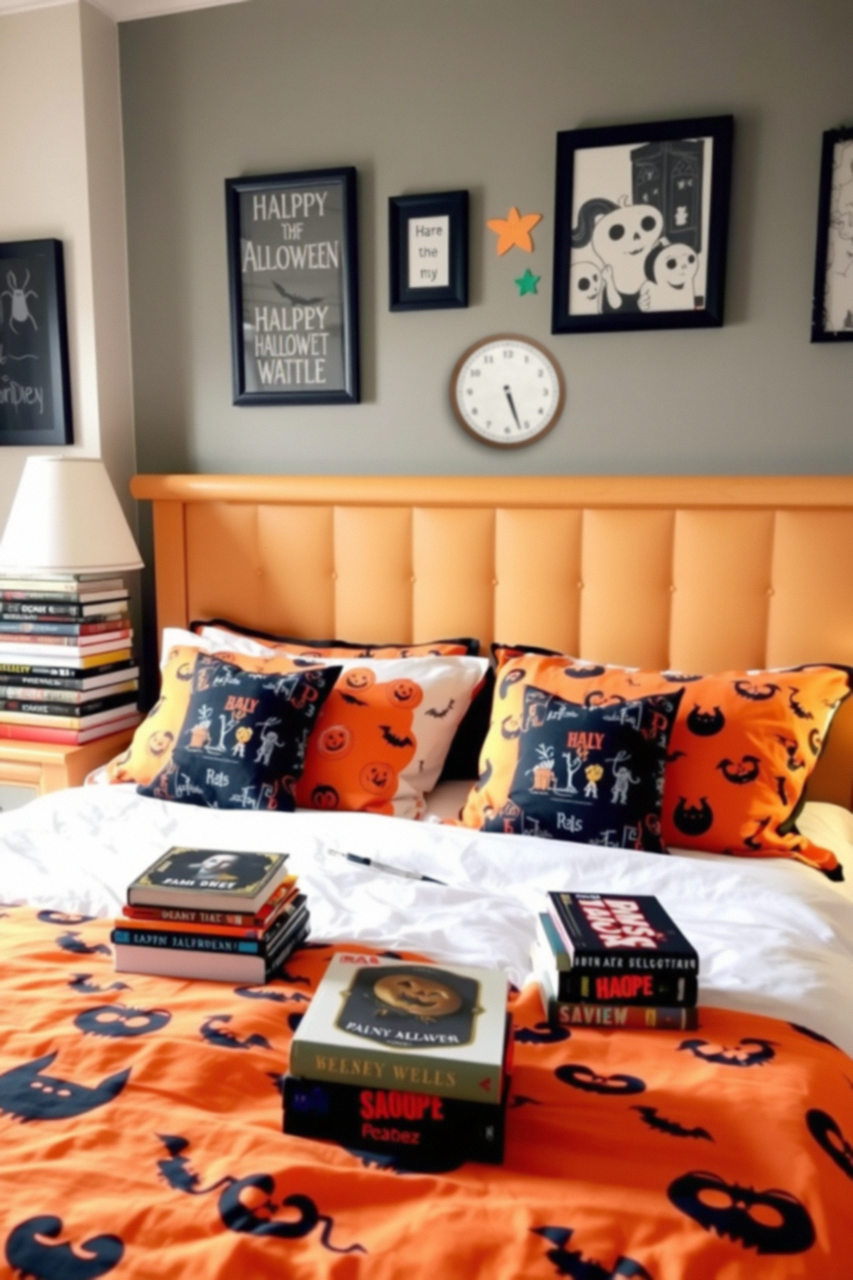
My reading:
5:27
